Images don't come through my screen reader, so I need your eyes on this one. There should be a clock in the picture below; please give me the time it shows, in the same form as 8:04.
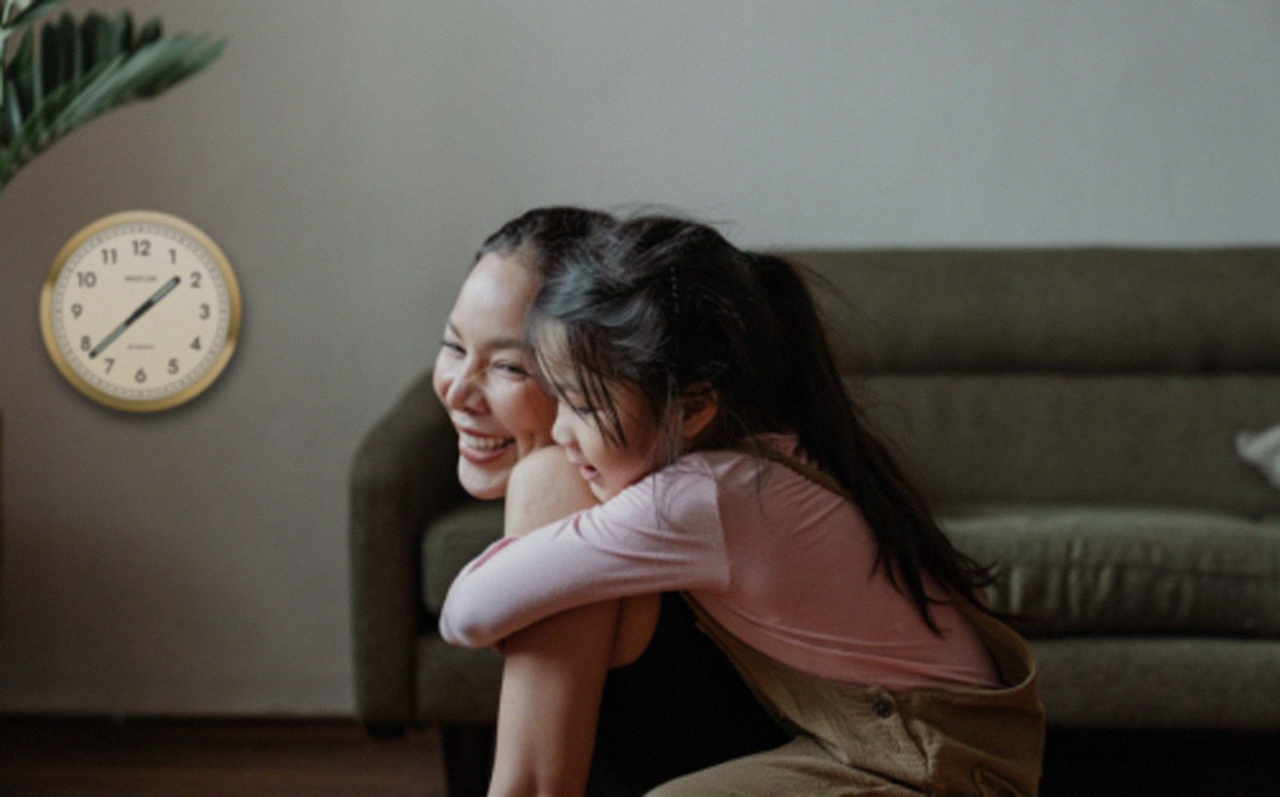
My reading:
1:38
